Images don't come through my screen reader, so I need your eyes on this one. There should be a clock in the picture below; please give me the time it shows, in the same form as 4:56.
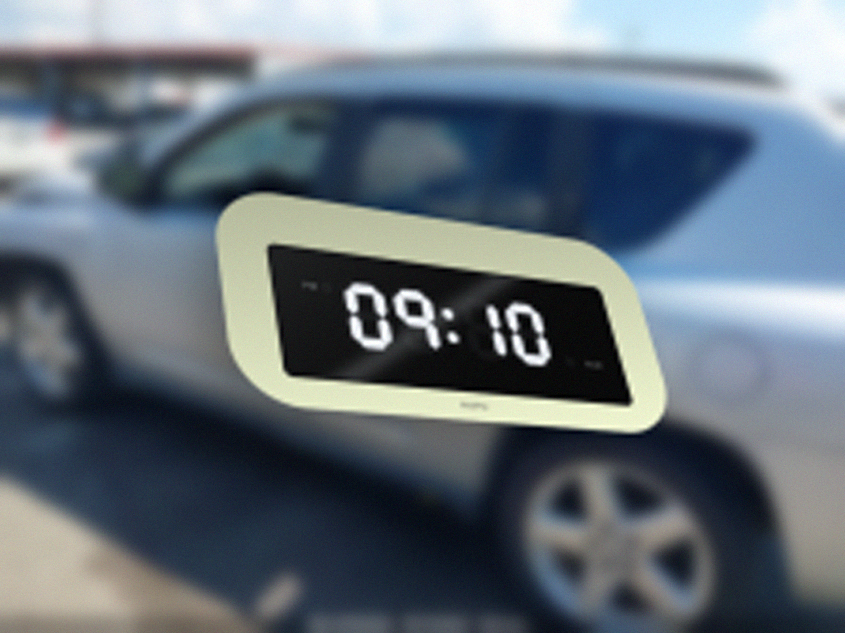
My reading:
9:10
